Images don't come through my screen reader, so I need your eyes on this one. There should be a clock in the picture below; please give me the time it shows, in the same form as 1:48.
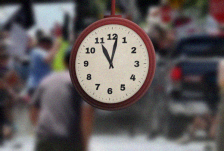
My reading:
11:02
